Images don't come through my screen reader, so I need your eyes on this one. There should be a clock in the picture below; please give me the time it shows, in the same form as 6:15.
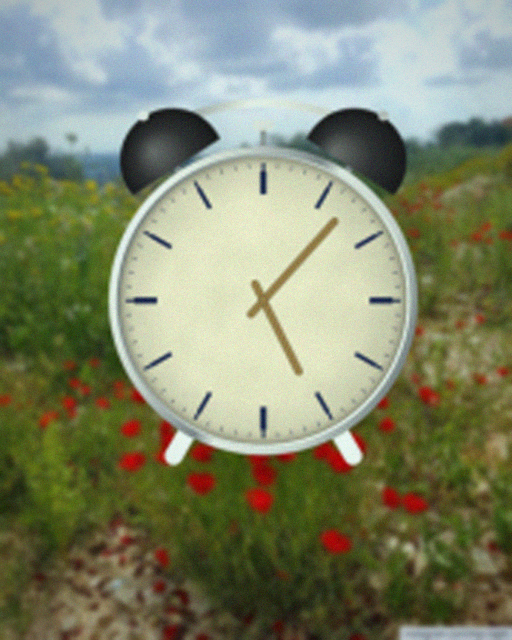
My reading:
5:07
